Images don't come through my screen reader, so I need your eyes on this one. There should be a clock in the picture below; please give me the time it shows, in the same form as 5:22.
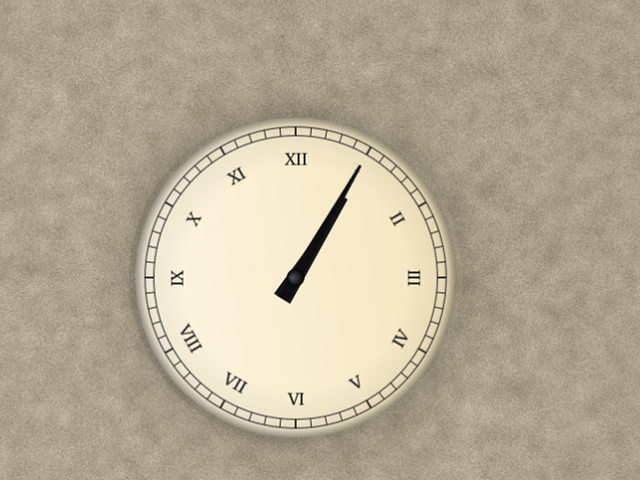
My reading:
1:05
